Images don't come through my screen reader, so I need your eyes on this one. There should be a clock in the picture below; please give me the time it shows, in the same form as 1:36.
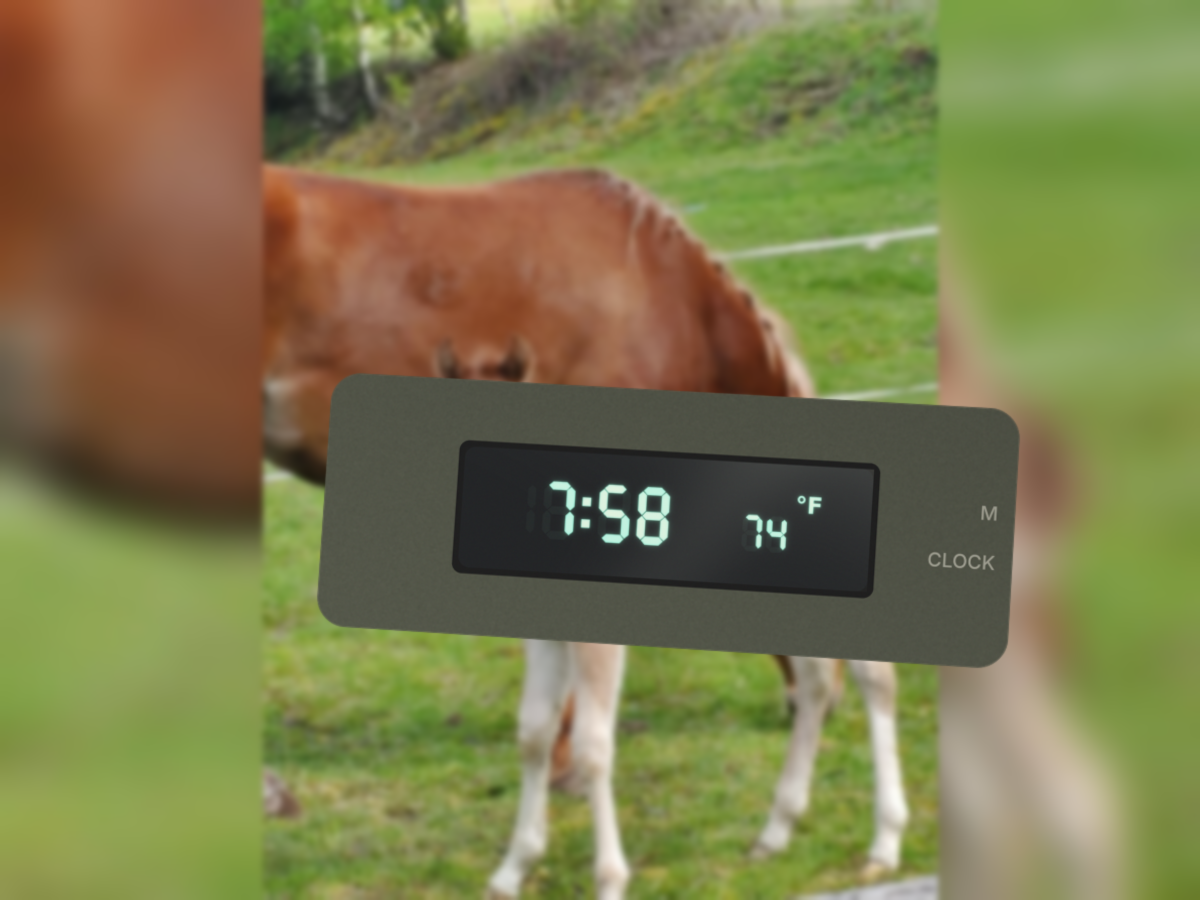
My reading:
7:58
